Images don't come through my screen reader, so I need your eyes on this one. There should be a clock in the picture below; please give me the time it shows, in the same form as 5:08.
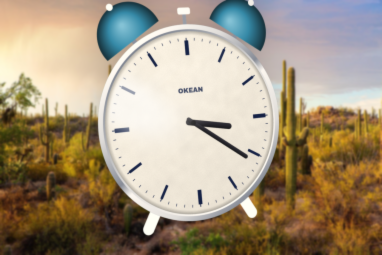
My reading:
3:21
